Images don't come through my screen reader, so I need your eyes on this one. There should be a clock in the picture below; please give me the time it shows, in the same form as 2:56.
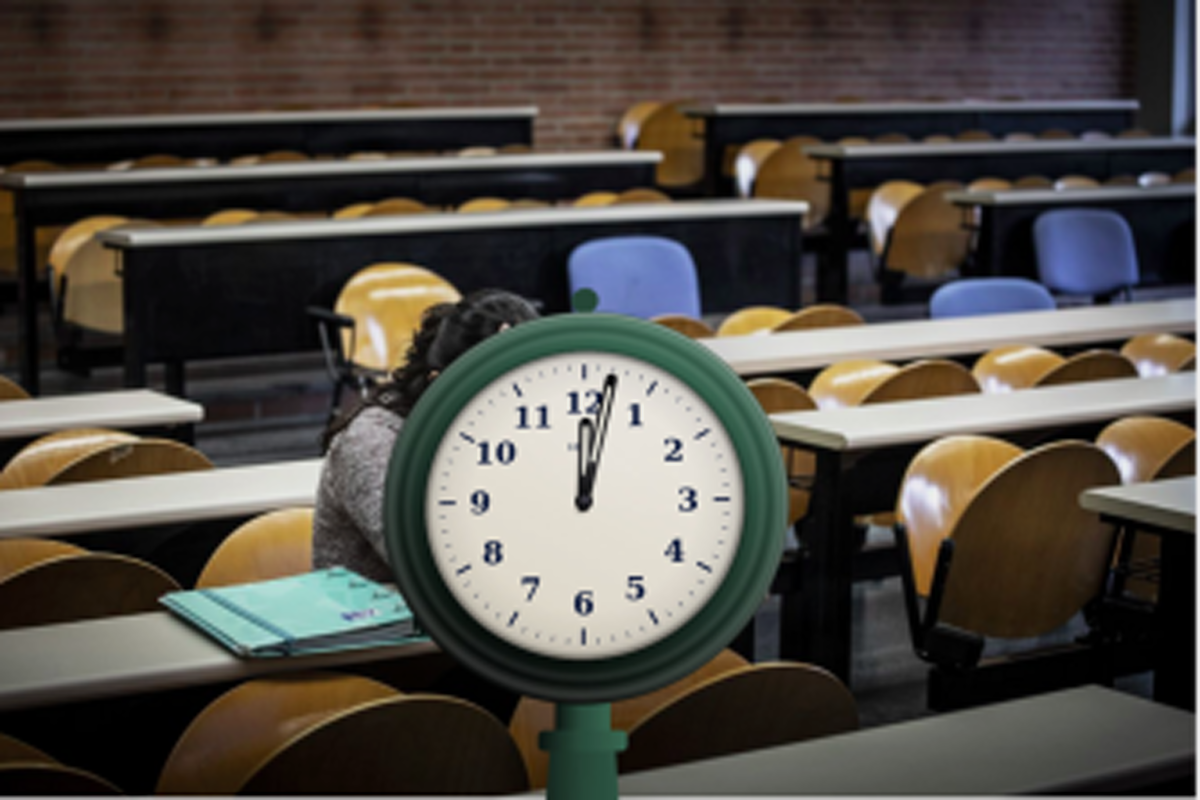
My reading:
12:02
